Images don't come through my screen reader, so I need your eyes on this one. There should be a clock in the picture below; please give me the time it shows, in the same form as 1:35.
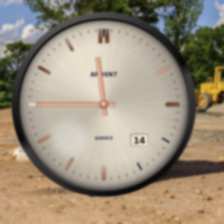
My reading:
11:45
